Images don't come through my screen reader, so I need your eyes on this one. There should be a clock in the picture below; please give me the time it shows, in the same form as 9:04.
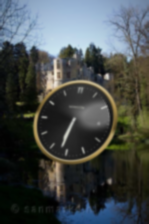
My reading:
6:32
